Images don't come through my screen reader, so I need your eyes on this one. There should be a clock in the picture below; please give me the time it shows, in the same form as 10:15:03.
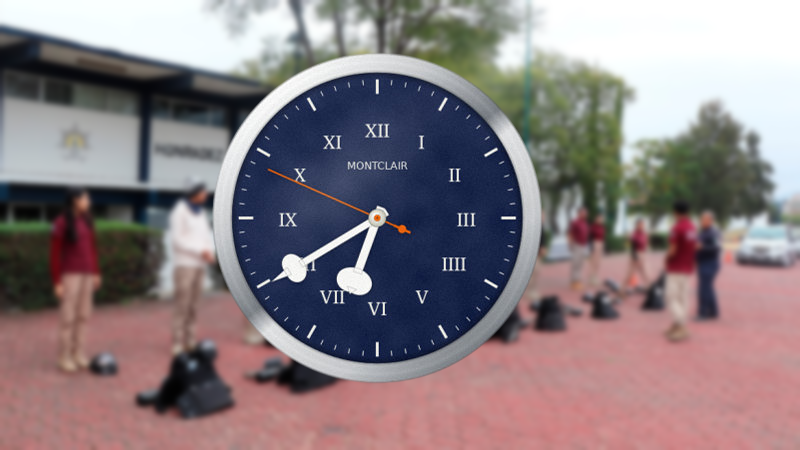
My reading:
6:39:49
